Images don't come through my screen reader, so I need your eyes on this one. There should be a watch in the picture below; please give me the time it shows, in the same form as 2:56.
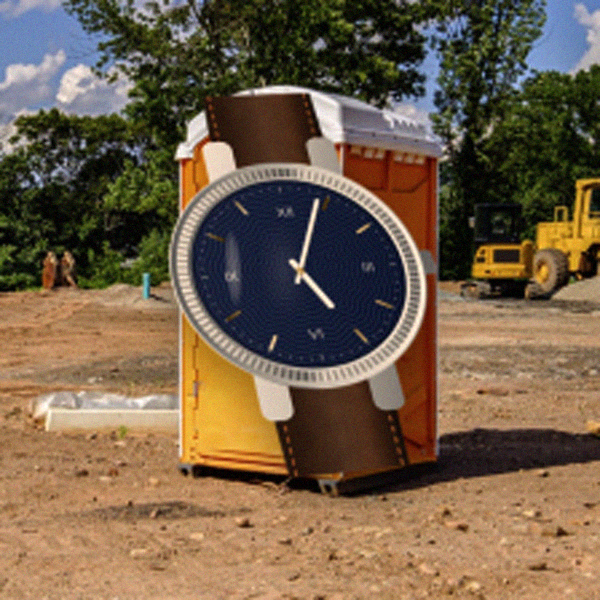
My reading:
5:04
